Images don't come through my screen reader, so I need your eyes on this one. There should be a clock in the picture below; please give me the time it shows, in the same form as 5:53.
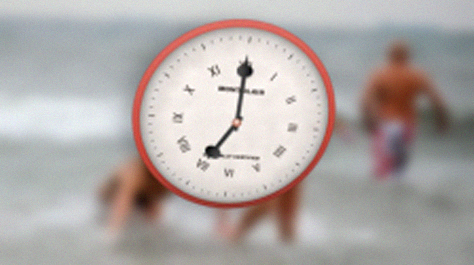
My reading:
7:00
